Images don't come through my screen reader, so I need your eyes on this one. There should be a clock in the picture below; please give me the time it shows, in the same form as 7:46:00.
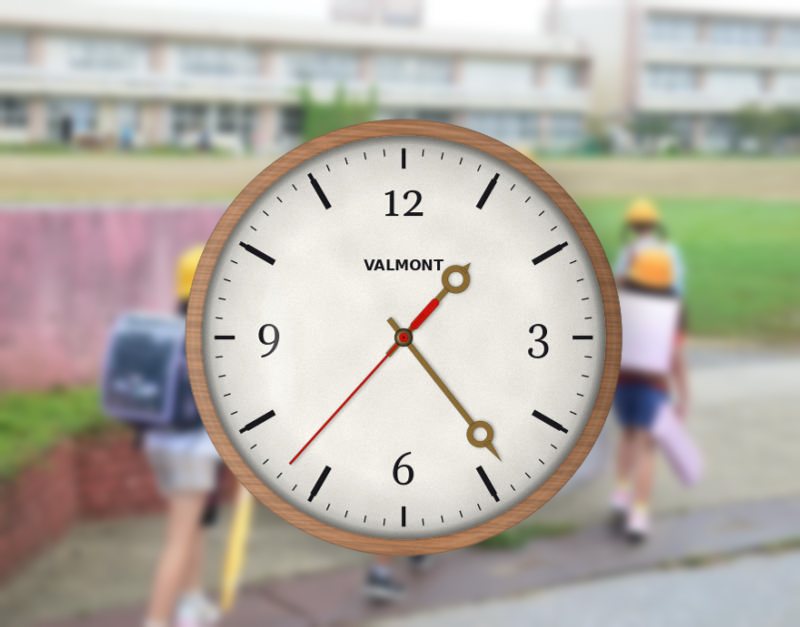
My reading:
1:23:37
